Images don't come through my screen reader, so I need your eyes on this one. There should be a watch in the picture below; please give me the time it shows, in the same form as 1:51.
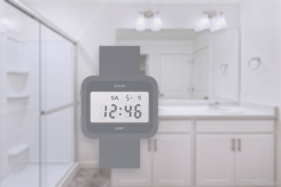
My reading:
12:46
